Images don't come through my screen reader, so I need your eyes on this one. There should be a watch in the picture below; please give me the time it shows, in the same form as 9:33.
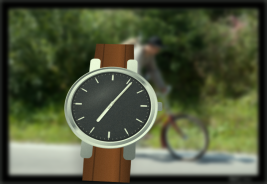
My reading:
7:06
